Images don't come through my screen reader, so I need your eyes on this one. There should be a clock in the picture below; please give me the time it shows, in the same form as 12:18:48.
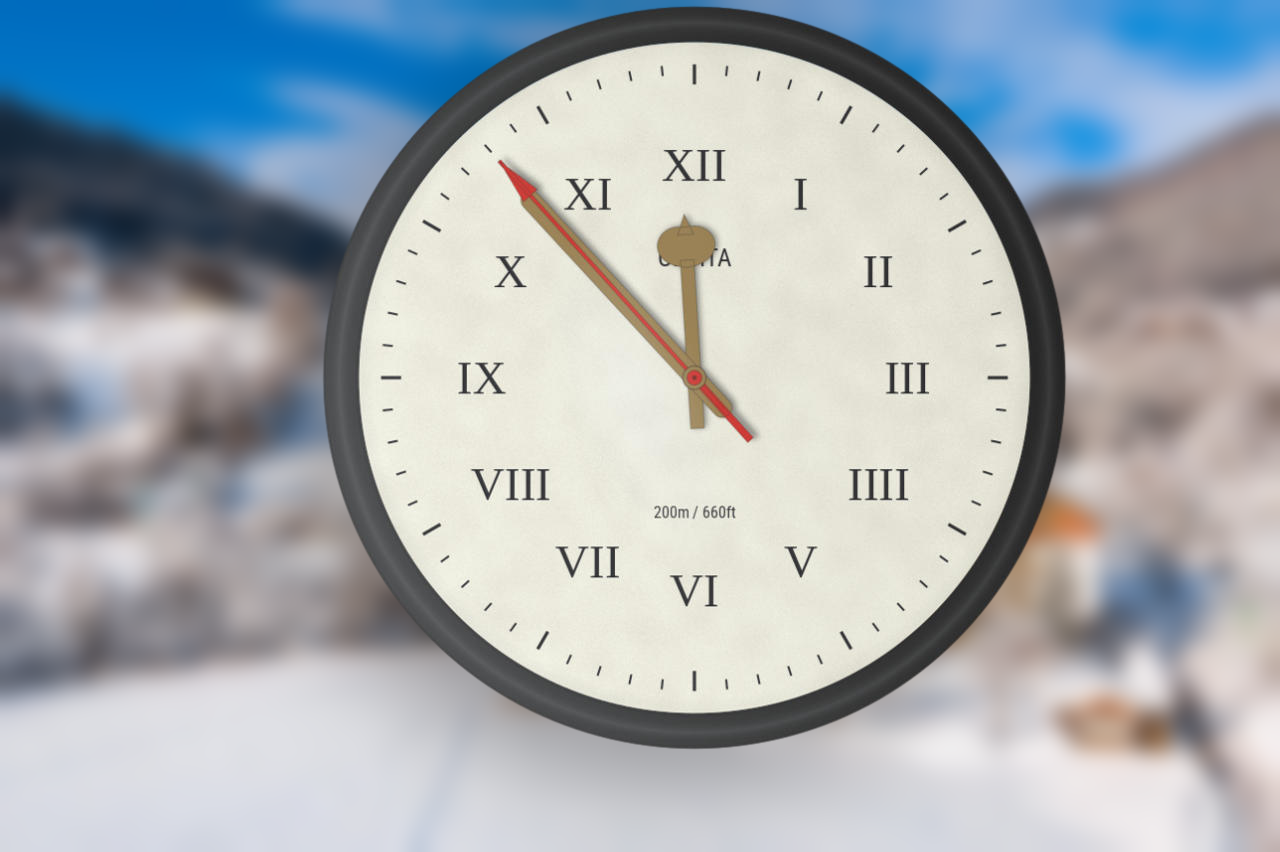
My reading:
11:52:53
